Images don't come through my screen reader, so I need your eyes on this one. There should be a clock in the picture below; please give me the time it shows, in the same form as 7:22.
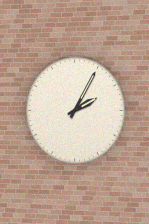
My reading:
2:05
